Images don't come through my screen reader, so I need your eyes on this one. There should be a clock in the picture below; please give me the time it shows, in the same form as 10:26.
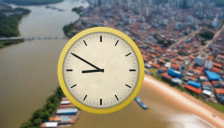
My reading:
8:50
